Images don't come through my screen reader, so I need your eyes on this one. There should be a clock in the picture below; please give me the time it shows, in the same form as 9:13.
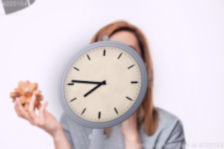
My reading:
7:46
